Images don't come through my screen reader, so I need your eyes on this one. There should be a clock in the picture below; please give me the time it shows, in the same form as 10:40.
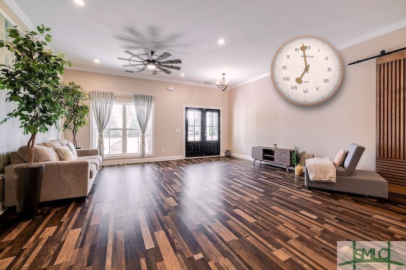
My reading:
6:58
